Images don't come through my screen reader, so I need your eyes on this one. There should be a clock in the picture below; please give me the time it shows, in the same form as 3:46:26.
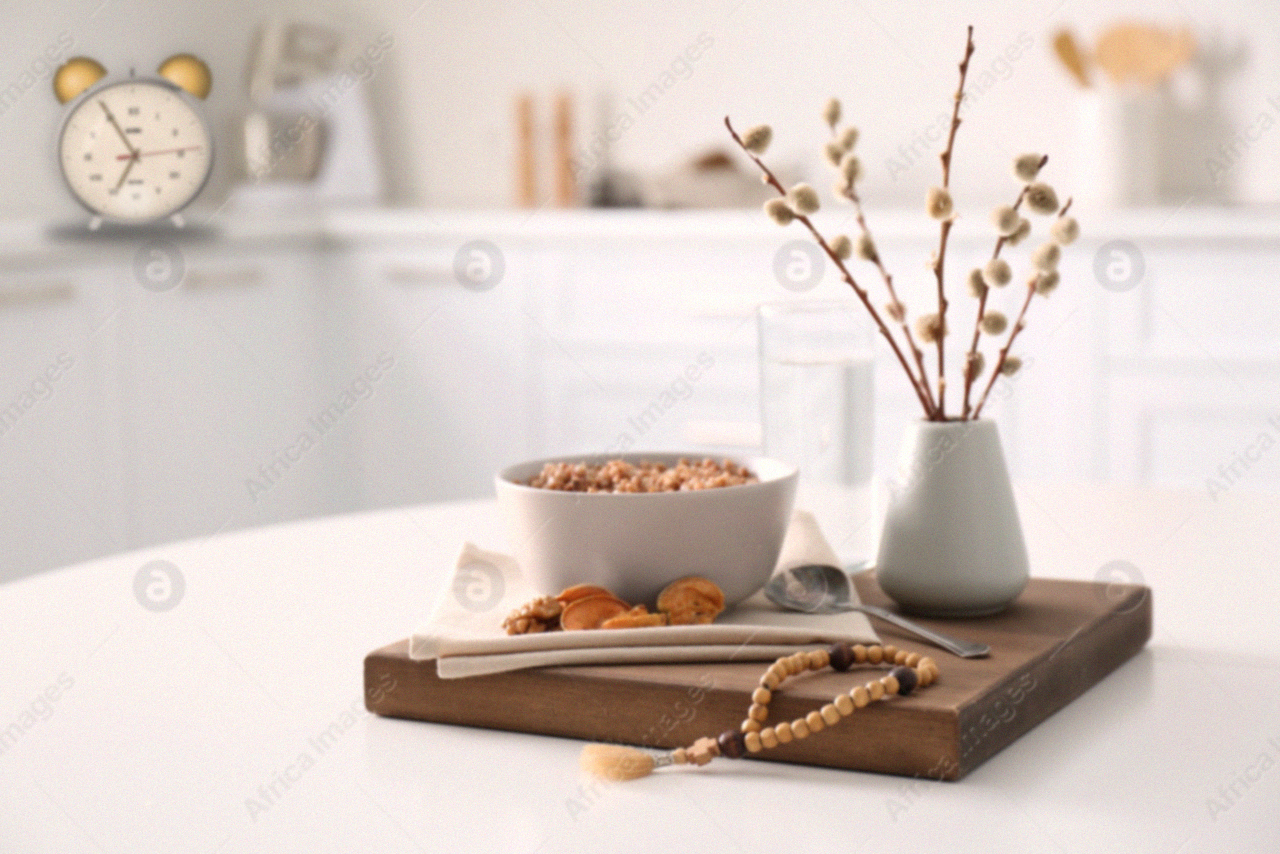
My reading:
6:55:14
